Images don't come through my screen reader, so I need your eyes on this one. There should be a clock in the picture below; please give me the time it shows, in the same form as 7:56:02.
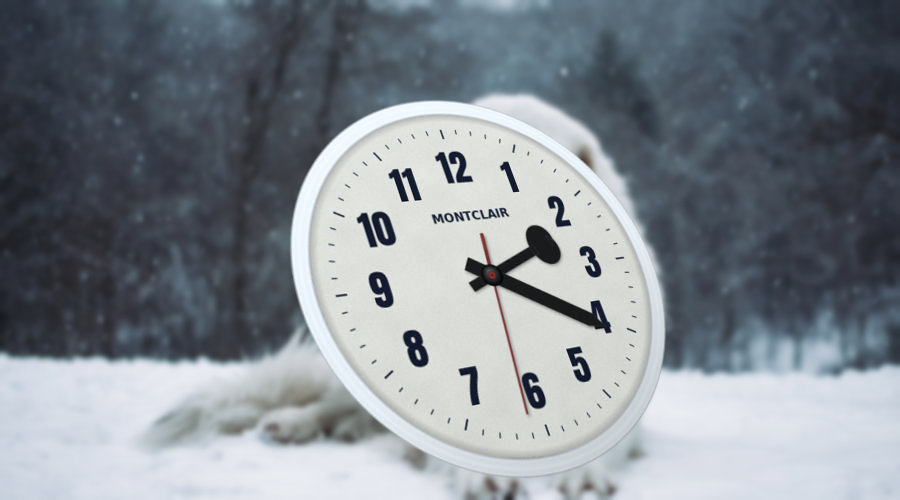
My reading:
2:20:31
